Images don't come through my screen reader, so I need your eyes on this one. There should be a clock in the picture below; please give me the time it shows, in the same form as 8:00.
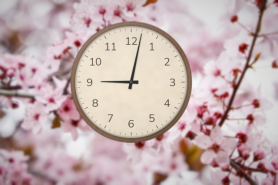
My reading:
9:02
